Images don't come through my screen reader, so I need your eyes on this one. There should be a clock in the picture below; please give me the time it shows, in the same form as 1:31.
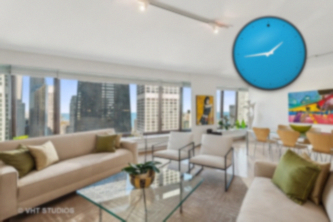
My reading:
1:44
